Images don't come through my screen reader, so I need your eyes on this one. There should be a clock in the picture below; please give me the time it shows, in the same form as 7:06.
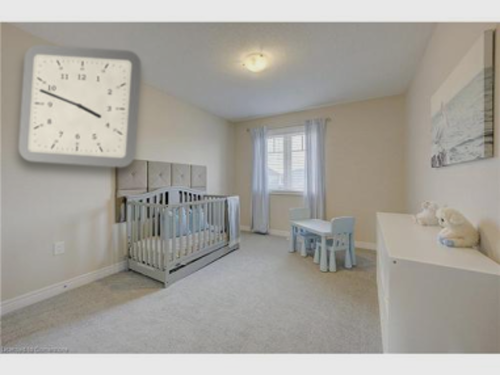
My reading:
3:48
